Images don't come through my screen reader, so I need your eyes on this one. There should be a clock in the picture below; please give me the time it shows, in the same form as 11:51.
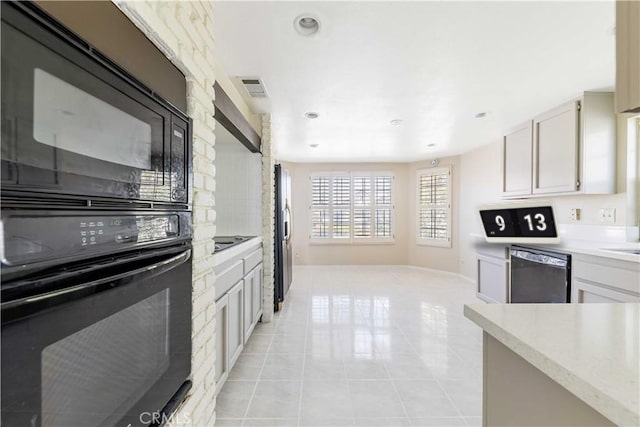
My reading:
9:13
